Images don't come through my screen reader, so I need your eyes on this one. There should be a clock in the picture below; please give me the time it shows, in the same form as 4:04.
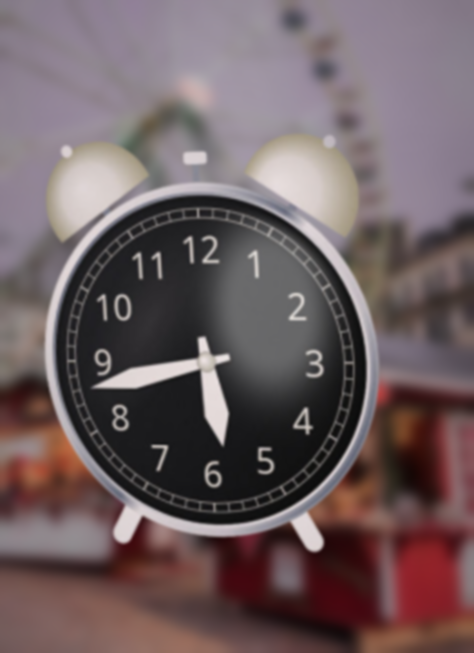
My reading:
5:43
